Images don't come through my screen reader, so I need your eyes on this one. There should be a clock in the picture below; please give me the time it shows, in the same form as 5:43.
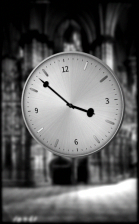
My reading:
3:53
